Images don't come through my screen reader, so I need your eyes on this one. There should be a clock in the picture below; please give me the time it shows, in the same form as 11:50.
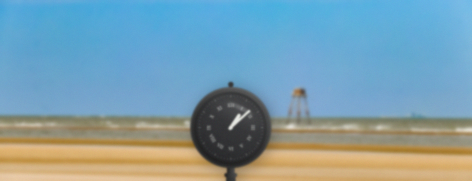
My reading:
1:08
